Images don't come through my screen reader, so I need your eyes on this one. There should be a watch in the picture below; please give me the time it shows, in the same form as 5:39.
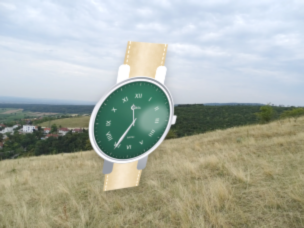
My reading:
11:35
